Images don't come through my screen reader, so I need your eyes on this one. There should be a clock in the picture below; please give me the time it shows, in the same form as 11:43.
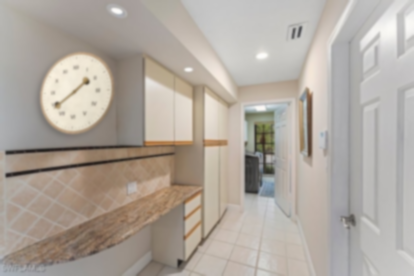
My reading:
1:39
